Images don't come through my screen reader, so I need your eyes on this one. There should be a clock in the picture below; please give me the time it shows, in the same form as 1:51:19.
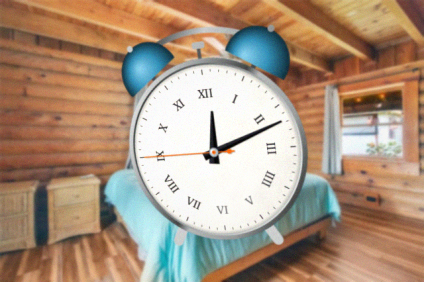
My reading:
12:11:45
